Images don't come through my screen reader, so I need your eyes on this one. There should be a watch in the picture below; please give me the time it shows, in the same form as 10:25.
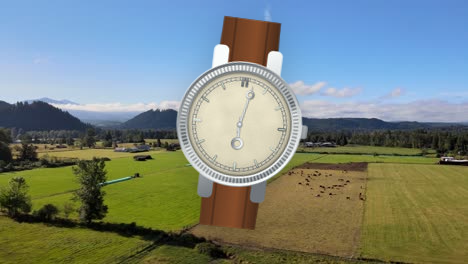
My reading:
6:02
